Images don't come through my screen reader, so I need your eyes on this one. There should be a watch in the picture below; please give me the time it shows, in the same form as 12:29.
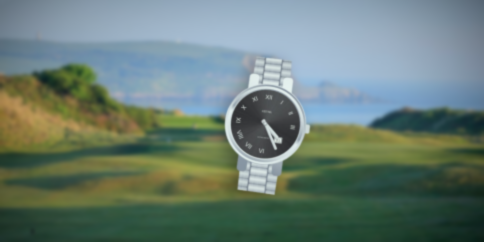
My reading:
4:25
